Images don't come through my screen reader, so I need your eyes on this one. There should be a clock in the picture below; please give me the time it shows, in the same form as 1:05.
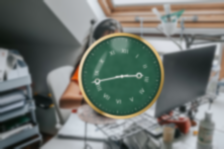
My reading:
2:42
